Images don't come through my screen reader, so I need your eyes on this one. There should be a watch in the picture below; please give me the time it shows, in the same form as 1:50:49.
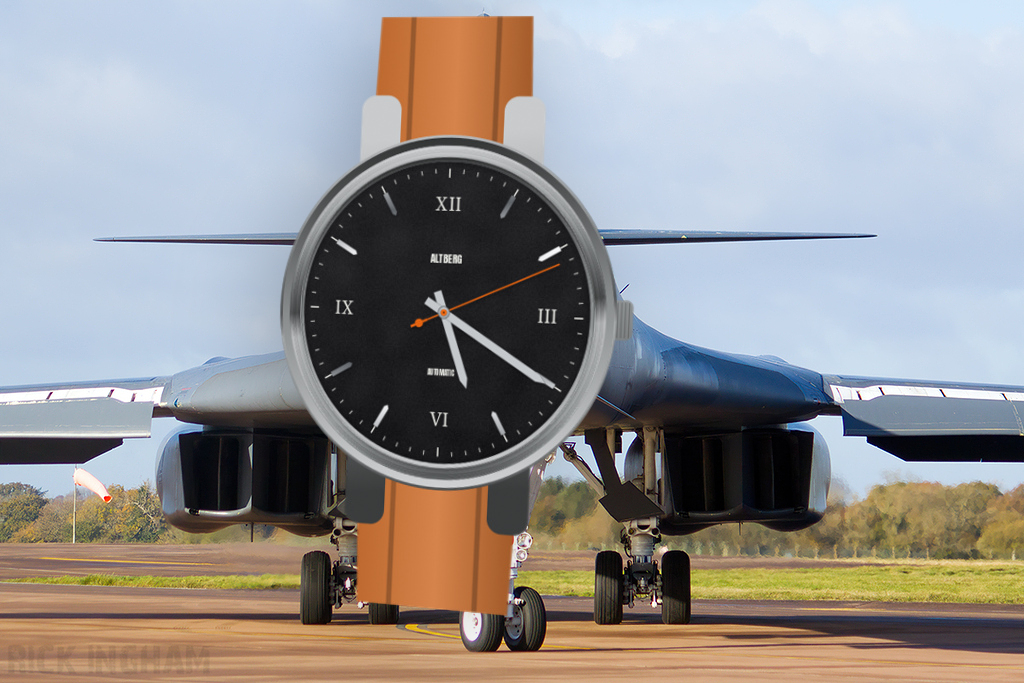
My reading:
5:20:11
